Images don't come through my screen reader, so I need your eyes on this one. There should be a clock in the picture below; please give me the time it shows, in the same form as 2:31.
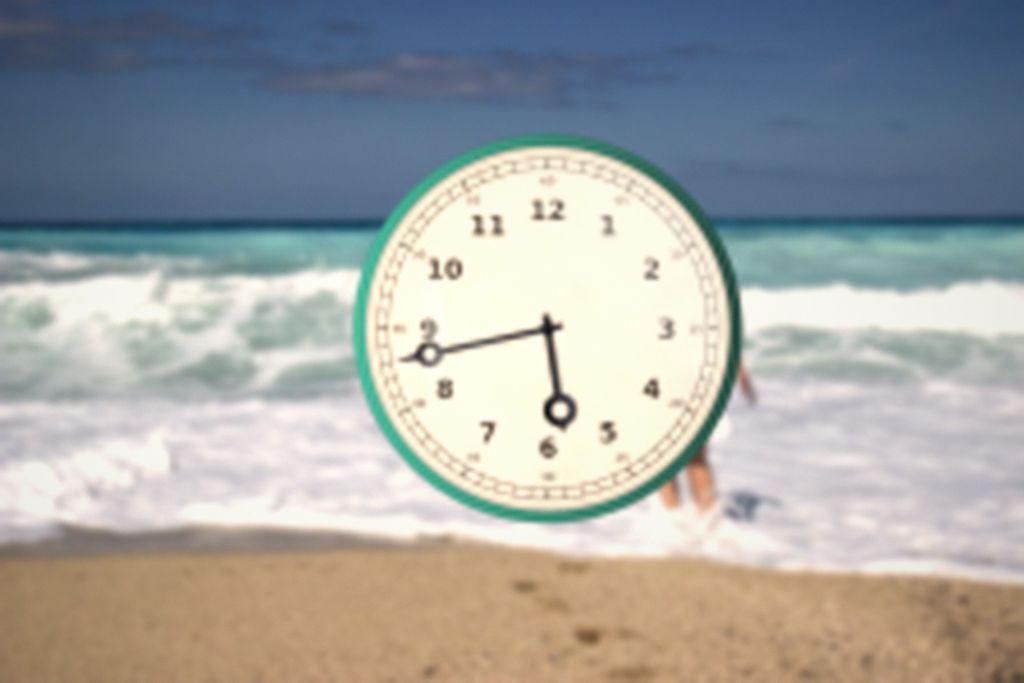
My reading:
5:43
